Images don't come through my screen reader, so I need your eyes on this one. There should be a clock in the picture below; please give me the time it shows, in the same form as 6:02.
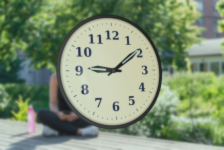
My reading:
9:09
